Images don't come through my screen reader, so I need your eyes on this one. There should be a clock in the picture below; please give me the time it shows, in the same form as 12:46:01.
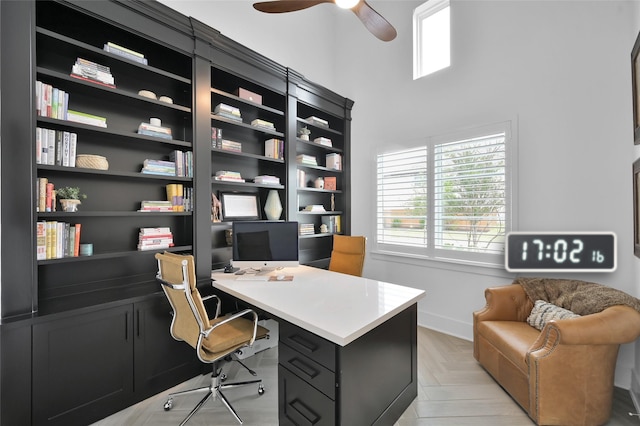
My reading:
17:02:16
